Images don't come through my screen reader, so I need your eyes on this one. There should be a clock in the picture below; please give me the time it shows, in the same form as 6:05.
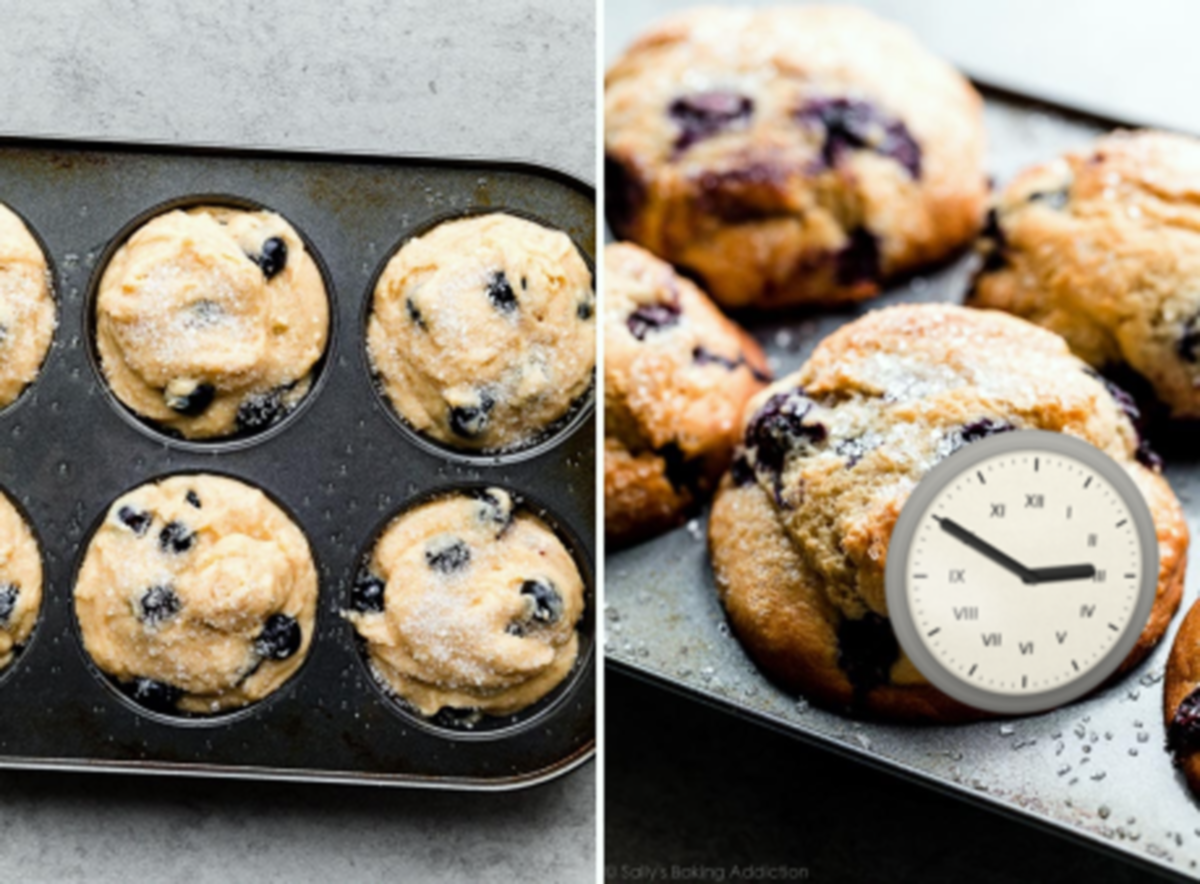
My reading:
2:50
